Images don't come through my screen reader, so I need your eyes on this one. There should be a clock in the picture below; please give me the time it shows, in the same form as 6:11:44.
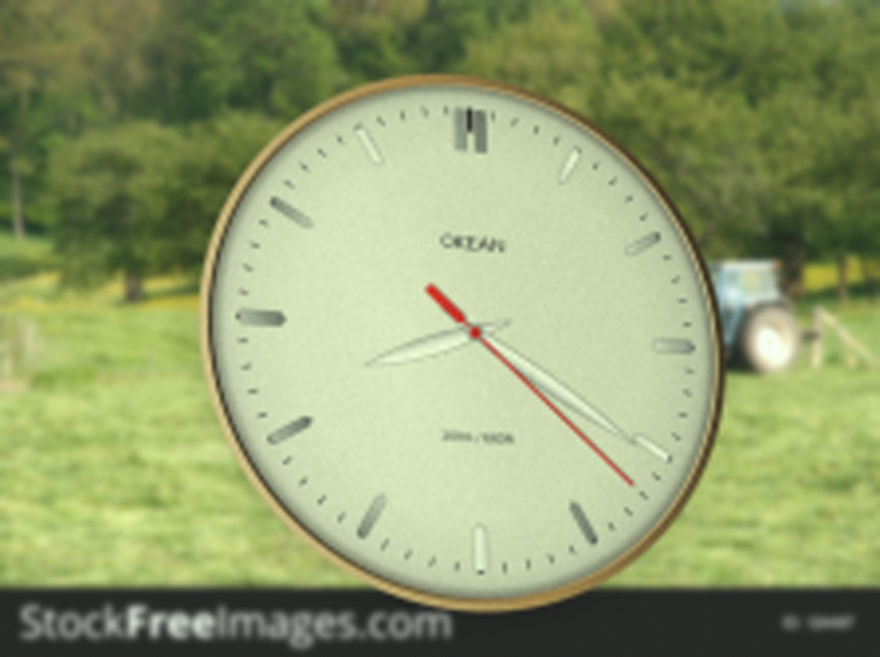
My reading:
8:20:22
